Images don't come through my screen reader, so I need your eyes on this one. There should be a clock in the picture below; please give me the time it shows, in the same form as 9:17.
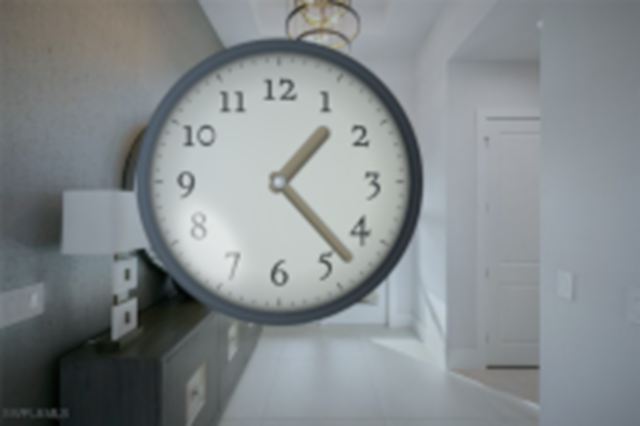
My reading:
1:23
